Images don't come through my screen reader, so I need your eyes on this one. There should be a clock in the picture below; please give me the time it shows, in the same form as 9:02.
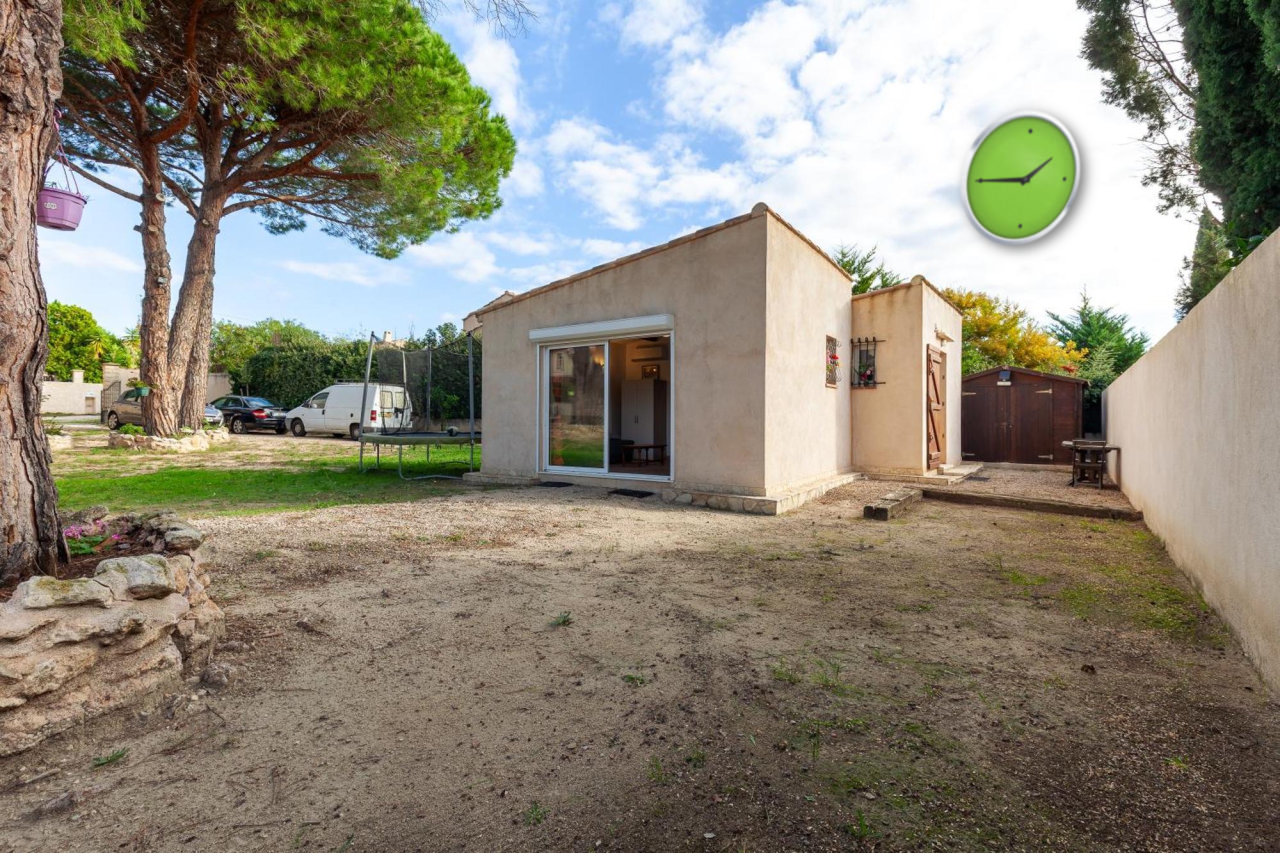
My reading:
1:45
